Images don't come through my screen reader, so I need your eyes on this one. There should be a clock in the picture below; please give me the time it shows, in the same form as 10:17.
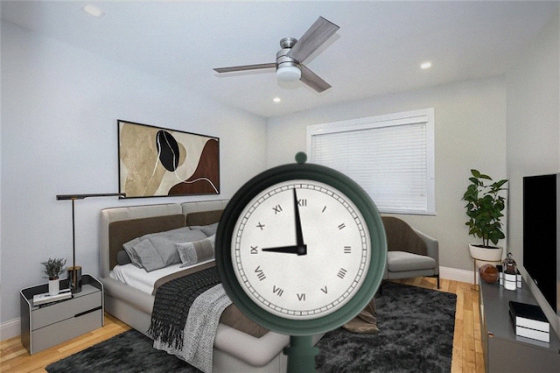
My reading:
8:59
